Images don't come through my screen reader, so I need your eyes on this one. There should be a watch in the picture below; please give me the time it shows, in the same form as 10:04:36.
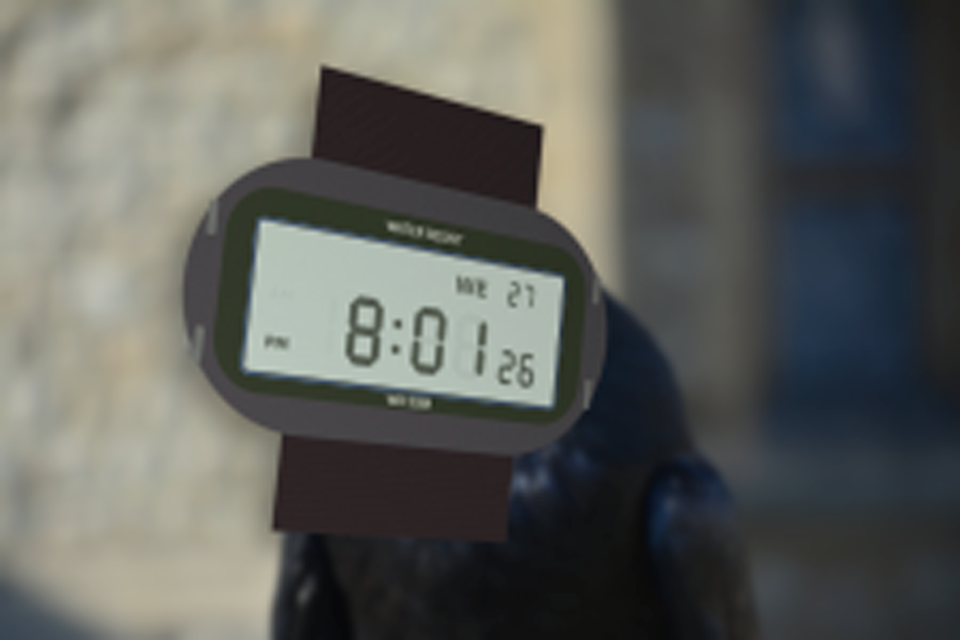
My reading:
8:01:26
